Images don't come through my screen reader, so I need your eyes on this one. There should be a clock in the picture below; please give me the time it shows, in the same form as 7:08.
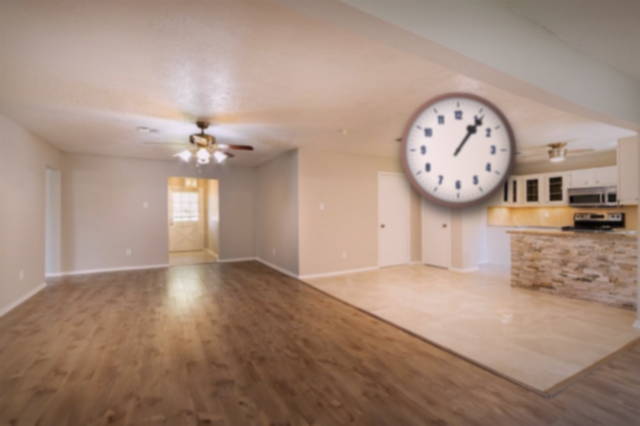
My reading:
1:06
